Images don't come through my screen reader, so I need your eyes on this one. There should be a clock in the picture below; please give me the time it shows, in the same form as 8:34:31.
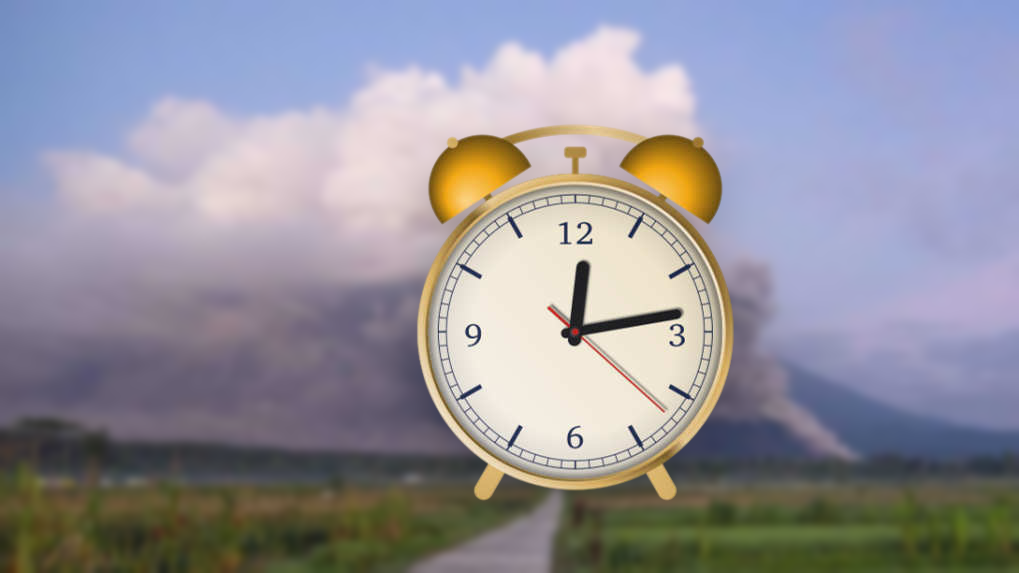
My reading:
12:13:22
